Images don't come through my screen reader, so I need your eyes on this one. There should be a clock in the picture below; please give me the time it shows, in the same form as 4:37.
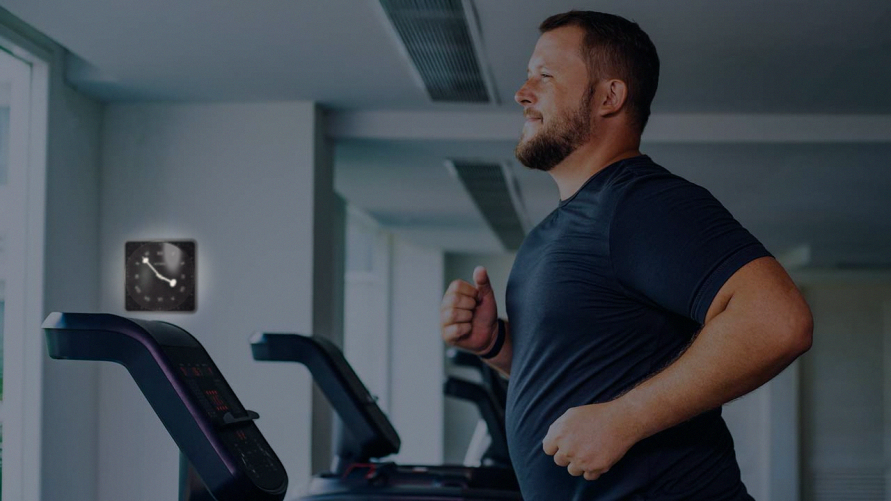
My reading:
3:53
